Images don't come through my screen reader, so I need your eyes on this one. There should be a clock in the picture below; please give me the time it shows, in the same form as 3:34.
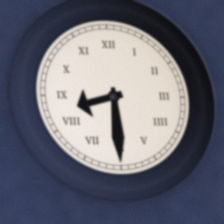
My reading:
8:30
